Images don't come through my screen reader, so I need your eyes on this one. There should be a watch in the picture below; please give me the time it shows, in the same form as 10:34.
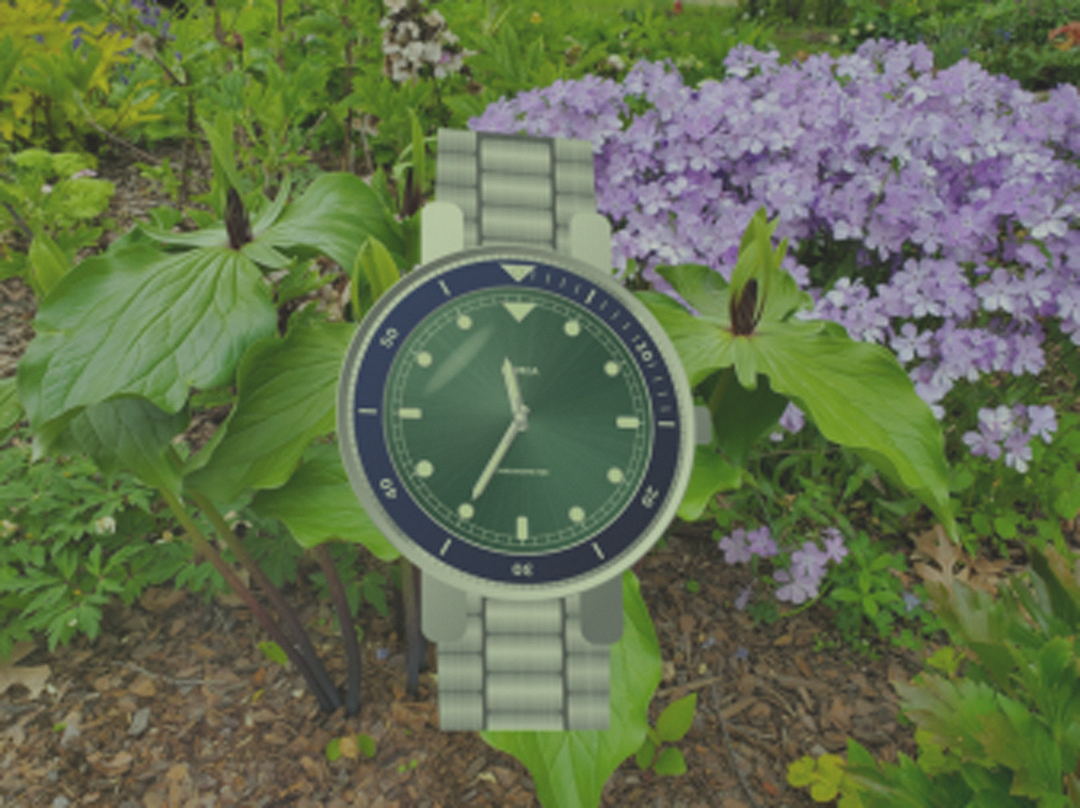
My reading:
11:35
